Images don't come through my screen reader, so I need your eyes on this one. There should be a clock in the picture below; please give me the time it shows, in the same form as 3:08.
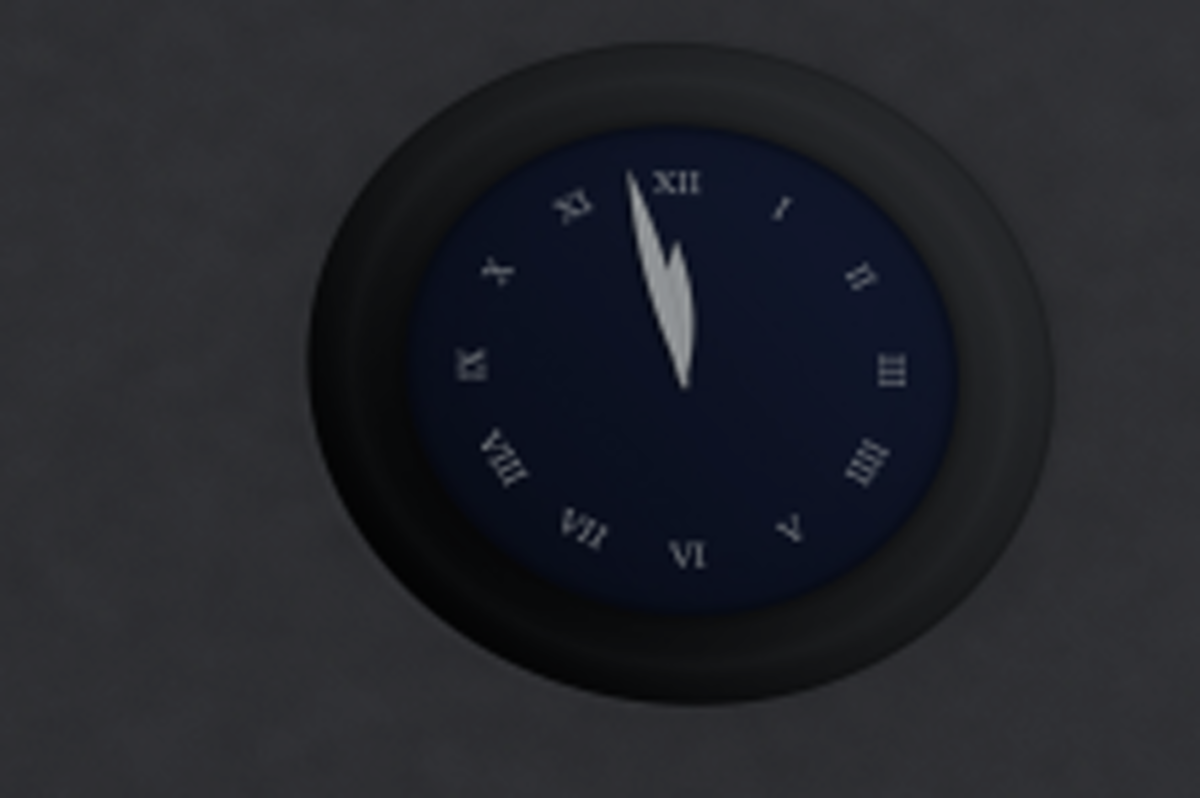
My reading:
11:58
